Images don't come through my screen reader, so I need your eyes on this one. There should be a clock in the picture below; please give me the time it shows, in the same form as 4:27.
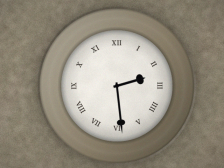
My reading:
2:29
